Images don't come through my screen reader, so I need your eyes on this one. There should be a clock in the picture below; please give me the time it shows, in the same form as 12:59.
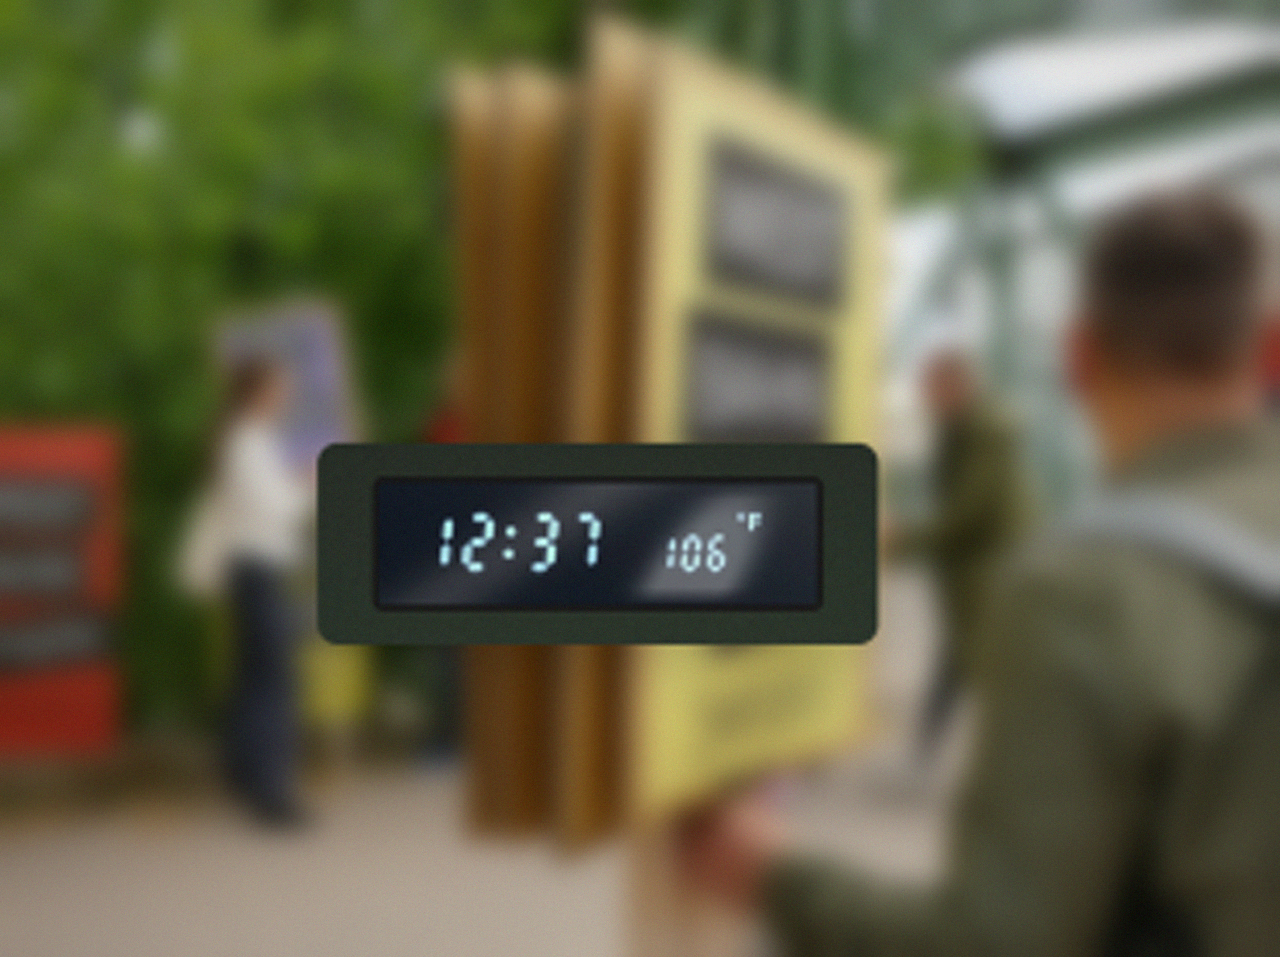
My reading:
12:37
